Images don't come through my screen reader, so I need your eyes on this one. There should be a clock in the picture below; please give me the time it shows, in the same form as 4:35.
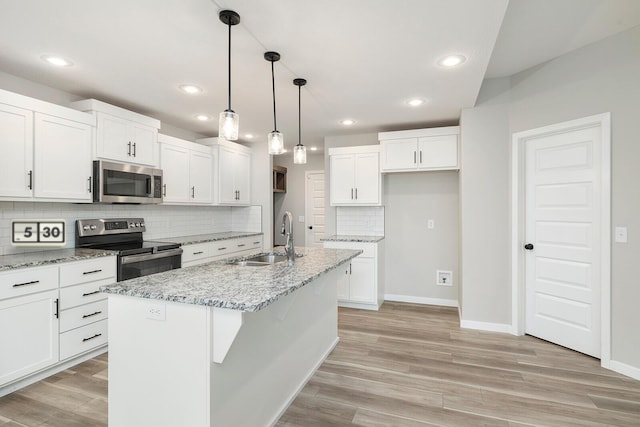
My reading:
5:30
